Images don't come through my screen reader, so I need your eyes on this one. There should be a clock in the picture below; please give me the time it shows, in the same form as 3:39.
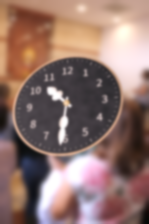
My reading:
10:31
